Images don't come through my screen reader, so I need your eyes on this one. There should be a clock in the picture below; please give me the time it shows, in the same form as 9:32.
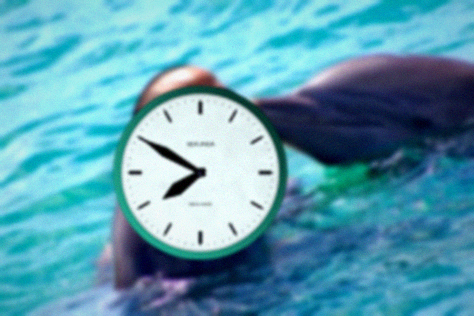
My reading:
7:50
